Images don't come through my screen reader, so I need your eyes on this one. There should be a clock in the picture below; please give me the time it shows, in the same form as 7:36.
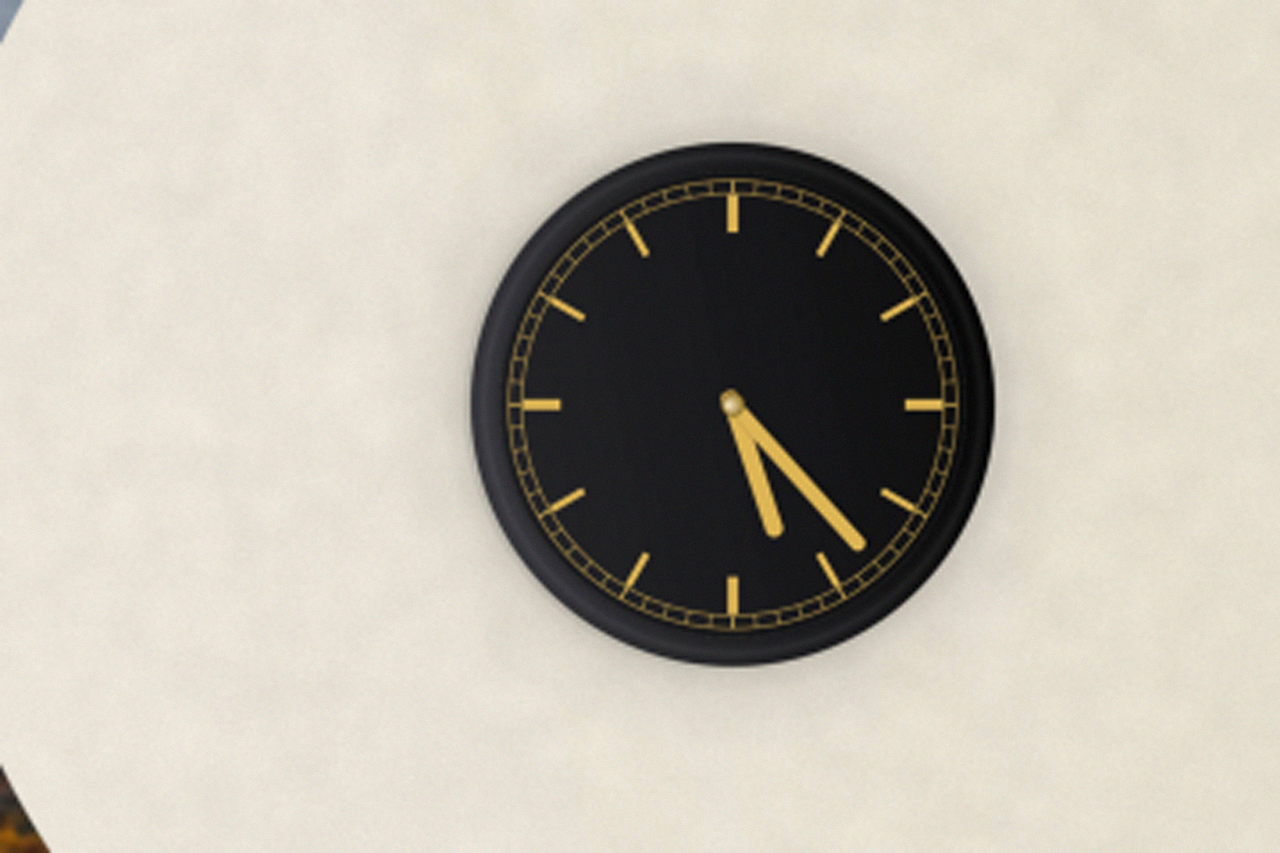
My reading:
5:23
